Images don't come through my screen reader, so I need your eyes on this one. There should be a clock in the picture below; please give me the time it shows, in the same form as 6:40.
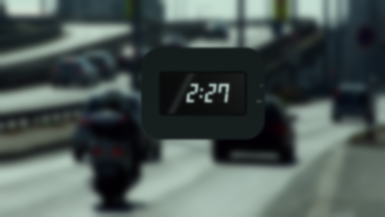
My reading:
2:27
